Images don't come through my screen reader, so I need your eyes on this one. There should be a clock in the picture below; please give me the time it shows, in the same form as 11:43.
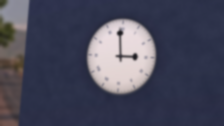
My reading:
2:59
